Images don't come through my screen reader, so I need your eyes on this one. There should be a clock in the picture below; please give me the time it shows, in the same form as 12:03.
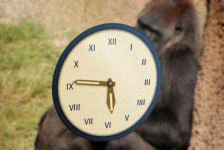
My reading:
5:46
